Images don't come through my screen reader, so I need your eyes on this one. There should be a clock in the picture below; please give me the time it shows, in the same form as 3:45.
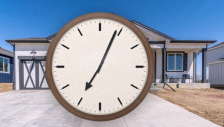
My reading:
7:04
